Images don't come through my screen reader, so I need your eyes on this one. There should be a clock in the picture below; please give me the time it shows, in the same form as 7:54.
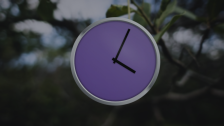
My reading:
4:04
